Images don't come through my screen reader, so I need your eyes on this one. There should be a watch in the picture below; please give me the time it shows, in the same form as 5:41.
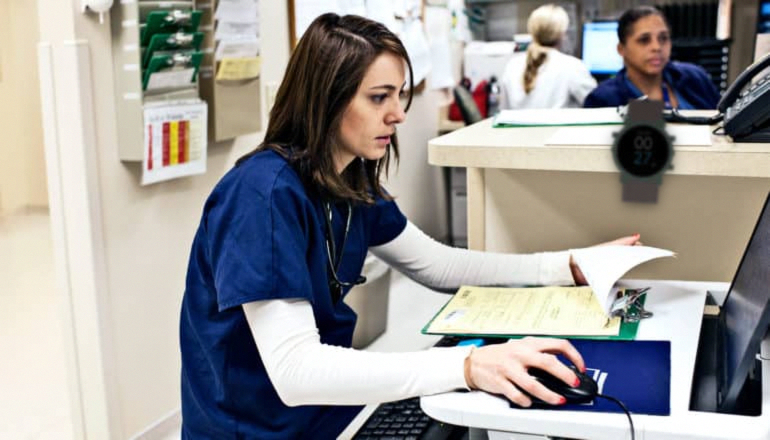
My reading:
0:27
